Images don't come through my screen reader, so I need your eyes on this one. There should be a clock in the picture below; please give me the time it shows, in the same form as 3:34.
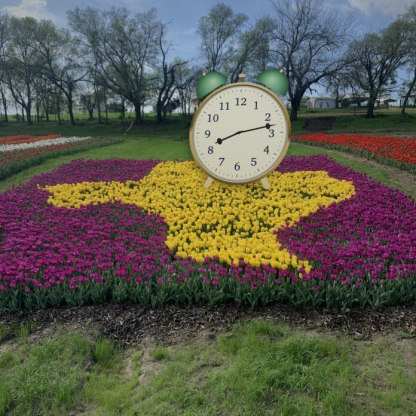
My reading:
8:13
